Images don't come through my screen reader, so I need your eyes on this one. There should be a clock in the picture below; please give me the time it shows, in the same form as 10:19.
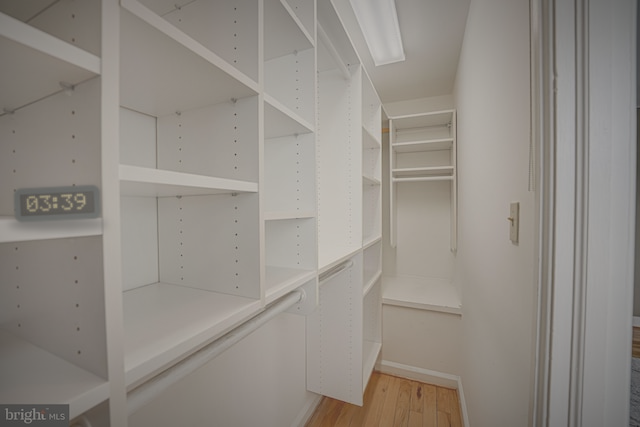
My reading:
3:39
